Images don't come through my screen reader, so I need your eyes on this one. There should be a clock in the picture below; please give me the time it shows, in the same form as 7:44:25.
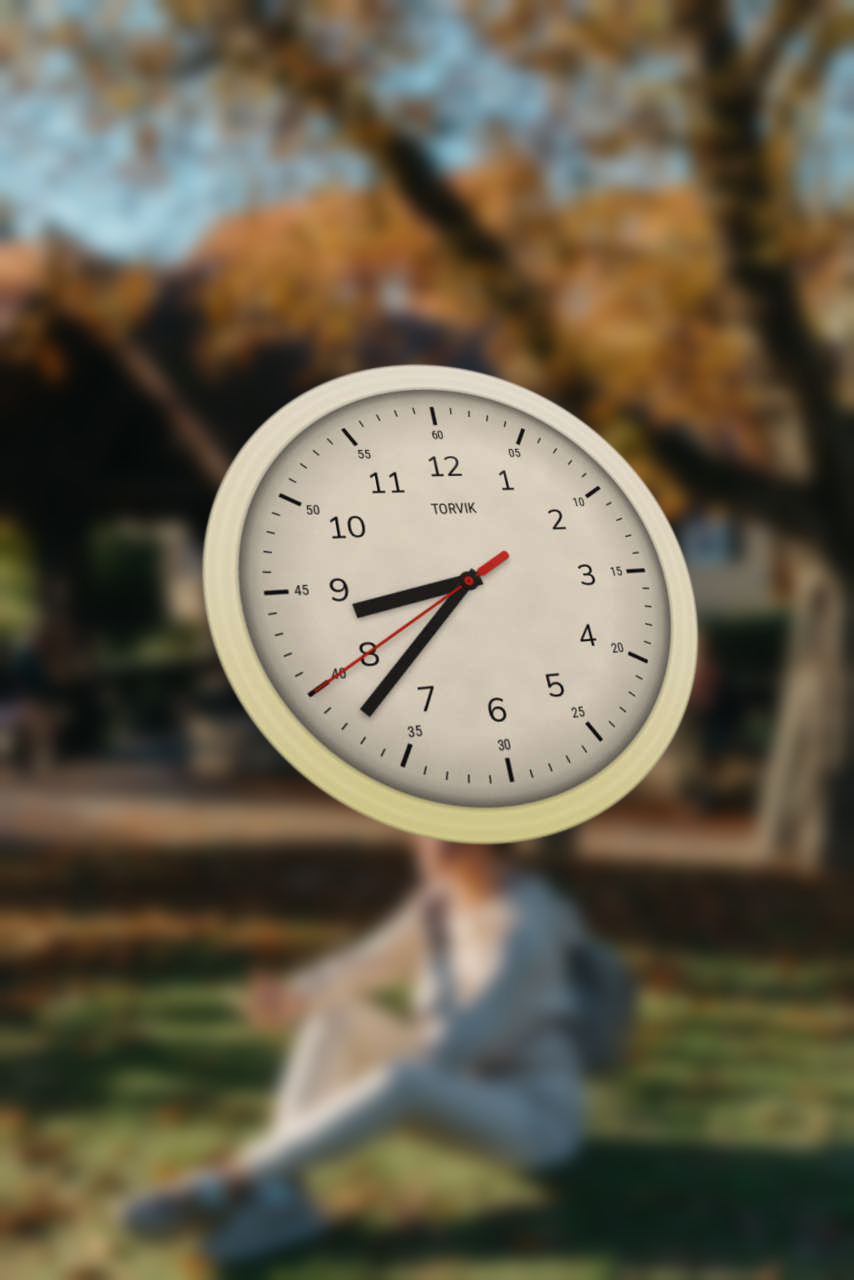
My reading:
8:37:40
